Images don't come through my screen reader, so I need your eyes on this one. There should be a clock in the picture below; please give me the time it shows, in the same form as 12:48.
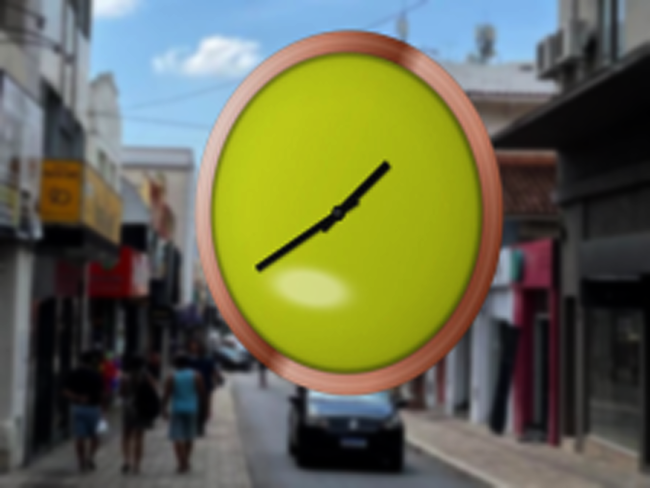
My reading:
1:40
